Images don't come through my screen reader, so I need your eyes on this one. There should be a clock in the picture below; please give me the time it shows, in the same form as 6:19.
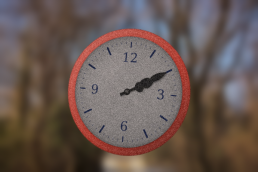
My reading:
2:10
